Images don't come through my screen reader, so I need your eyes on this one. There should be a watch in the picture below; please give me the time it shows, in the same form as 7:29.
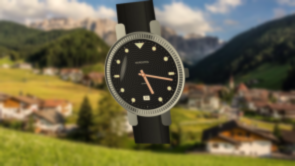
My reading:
5:17
